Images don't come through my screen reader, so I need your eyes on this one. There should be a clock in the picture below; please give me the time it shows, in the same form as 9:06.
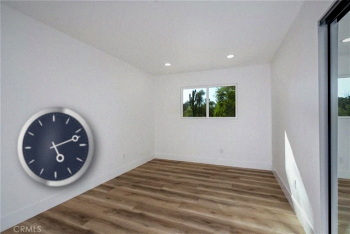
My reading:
5:12
